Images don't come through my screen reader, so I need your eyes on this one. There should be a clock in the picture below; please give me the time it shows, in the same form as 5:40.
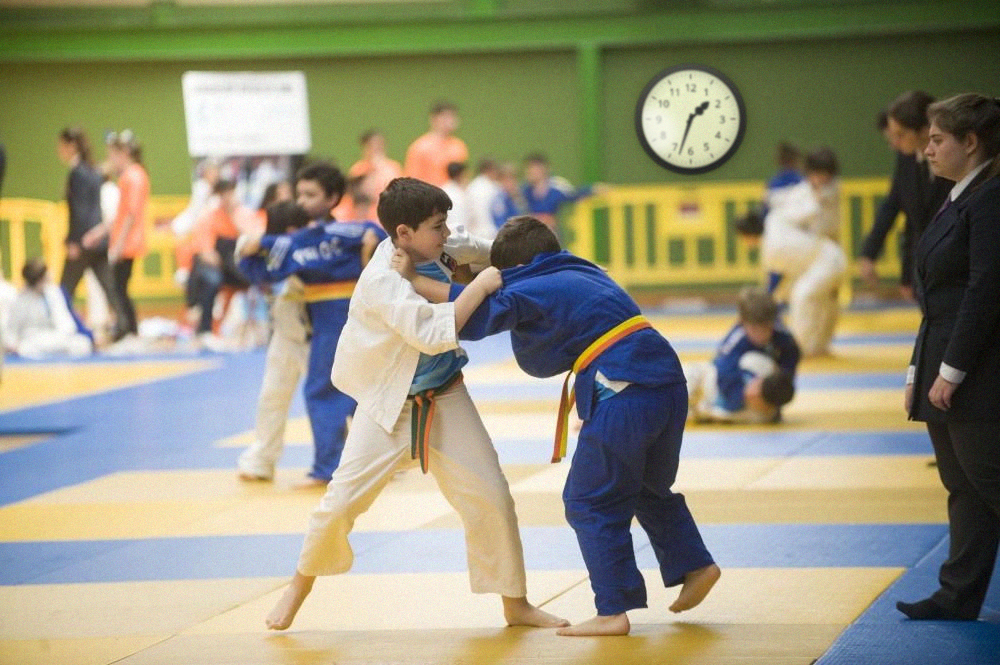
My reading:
1:33
